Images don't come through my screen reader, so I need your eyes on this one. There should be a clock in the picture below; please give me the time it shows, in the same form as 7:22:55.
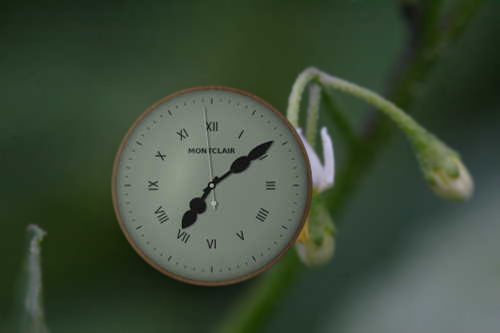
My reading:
7:08:59
